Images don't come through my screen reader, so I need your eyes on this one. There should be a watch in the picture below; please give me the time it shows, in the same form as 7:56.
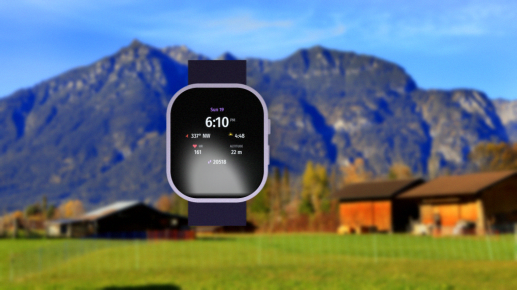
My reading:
6:10
